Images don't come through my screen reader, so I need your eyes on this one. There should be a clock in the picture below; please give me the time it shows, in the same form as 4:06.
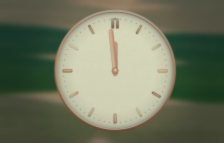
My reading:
11:59
